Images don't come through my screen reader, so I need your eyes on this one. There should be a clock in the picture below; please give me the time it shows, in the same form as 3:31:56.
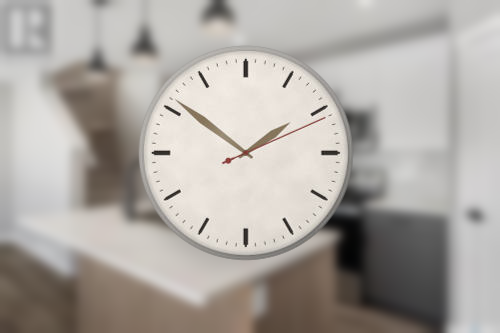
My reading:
1:51:11
